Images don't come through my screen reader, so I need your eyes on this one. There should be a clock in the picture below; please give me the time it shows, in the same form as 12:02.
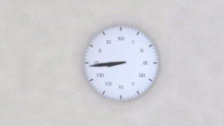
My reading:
8:44
